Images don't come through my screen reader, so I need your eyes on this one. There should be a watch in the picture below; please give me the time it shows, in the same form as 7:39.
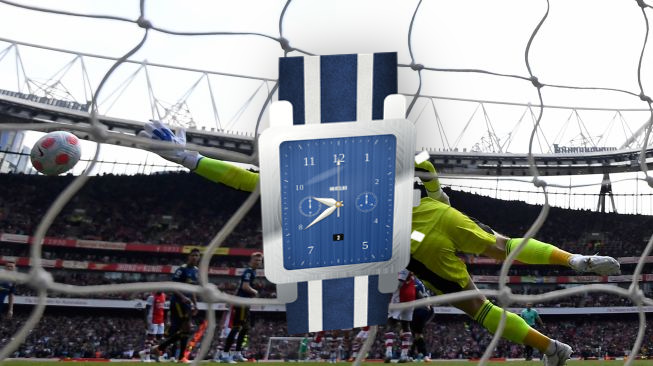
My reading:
9:39
